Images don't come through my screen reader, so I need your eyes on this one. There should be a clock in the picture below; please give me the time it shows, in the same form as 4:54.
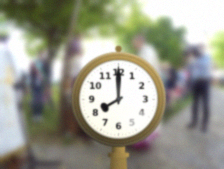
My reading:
8:00
